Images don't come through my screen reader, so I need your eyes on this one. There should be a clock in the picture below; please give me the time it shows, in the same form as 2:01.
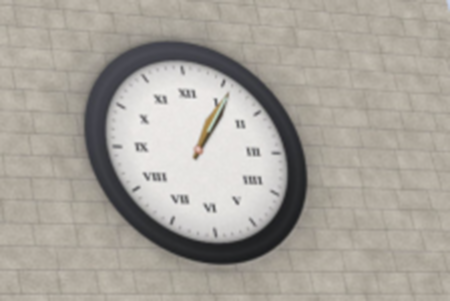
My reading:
1:06
